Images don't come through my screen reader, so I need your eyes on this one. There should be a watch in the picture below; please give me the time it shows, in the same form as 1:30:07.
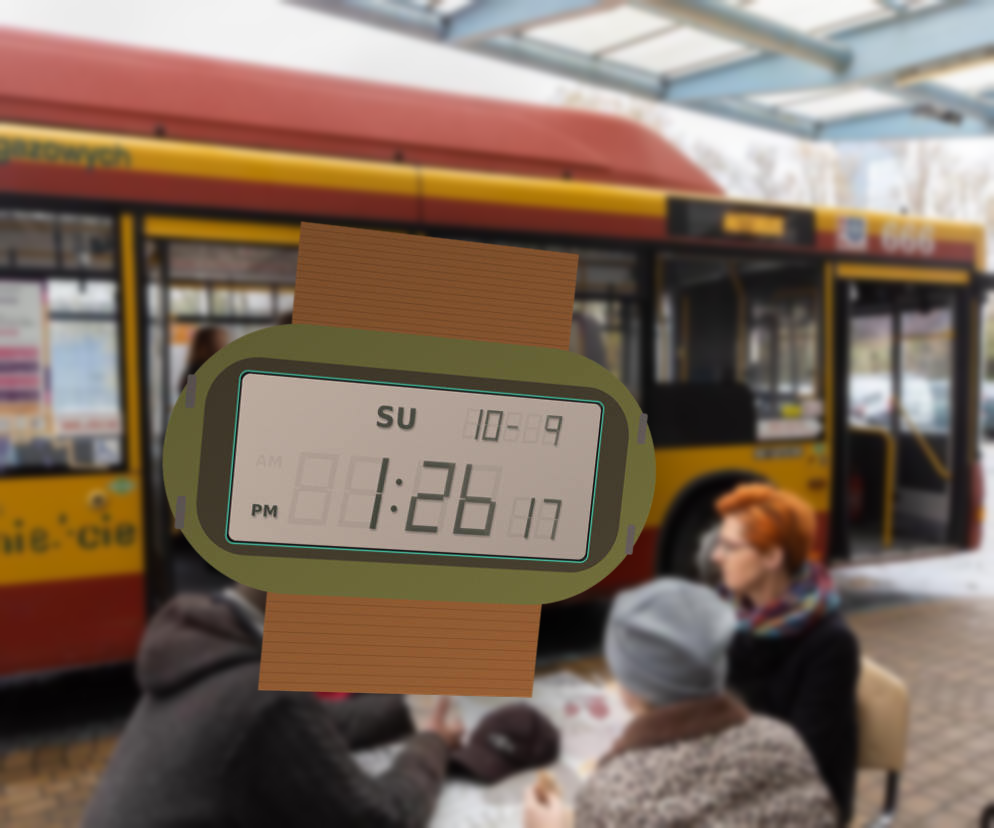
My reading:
1:26:17
